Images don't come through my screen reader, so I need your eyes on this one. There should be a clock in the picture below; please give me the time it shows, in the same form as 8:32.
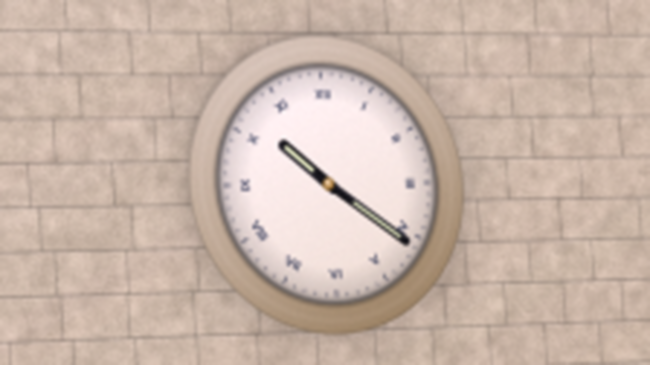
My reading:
10:21
